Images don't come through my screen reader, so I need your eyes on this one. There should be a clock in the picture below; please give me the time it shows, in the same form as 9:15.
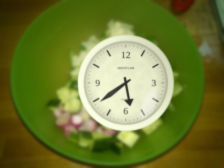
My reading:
5:39
